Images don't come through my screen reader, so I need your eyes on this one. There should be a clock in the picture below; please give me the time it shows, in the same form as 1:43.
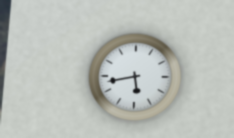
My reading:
5:43
